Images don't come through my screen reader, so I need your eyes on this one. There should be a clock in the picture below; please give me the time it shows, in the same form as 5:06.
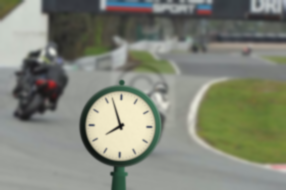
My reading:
7:57
